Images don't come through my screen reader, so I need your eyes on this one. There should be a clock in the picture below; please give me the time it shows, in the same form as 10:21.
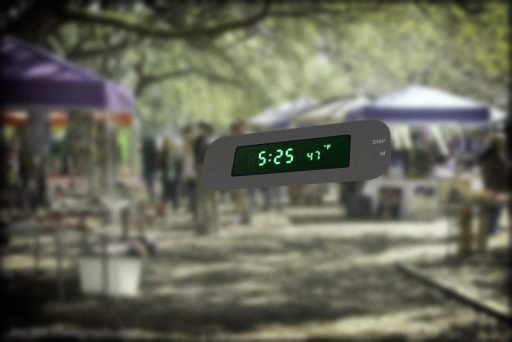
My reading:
5:25
